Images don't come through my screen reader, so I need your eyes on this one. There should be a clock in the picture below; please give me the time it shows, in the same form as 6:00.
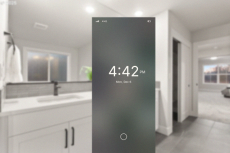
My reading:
4:42
